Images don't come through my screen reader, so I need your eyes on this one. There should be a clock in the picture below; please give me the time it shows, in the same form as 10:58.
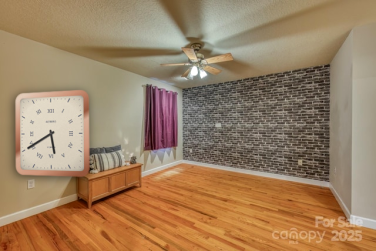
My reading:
5:40
